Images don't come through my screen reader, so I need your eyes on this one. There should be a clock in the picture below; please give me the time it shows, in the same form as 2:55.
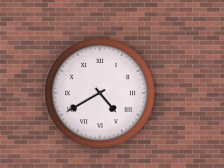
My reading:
4:40
